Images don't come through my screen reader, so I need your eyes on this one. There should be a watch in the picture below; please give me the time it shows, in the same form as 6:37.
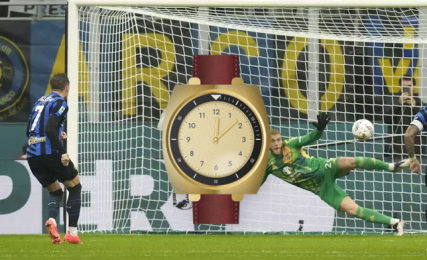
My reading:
12:08
